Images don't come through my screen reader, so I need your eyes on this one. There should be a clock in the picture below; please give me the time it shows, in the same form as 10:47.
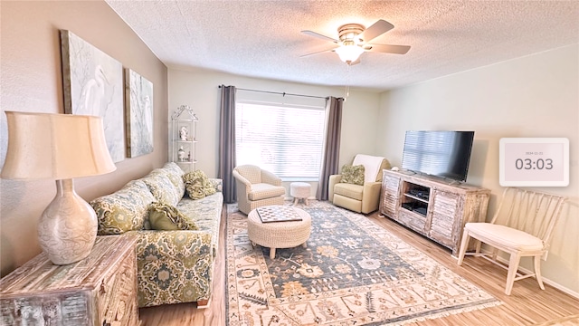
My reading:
3:03
